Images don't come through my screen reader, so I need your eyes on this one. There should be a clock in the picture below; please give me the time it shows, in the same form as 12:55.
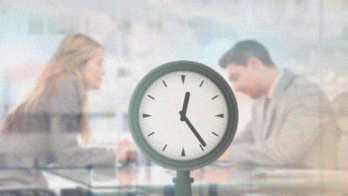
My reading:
12:24
